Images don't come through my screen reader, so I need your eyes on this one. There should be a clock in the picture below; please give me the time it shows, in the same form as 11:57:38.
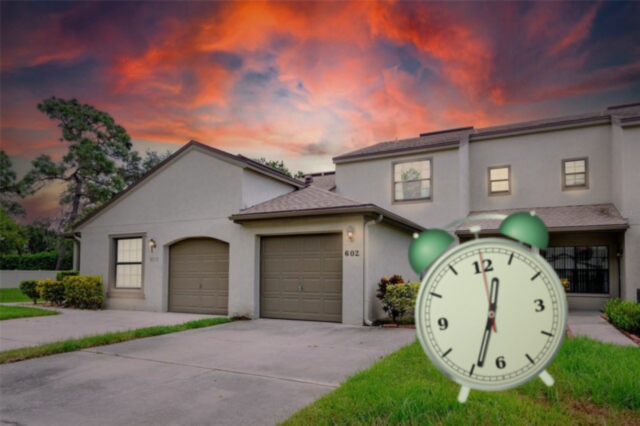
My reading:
12:34:00
